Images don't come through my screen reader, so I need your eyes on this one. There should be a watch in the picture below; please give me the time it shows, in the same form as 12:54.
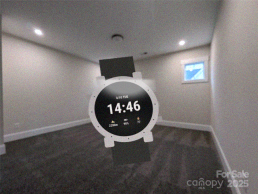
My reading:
14:46
